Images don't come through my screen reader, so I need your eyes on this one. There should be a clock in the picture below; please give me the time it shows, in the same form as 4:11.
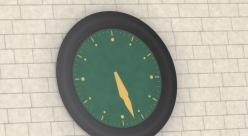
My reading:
5:27
